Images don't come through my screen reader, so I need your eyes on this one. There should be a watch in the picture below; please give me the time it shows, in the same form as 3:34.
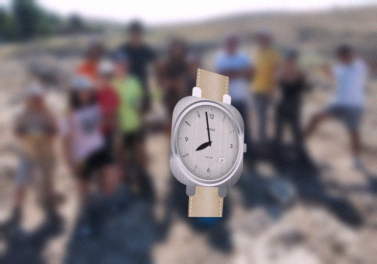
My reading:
7:58
